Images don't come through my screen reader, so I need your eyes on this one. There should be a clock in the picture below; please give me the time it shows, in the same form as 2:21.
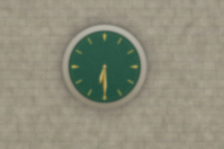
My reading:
6:30
